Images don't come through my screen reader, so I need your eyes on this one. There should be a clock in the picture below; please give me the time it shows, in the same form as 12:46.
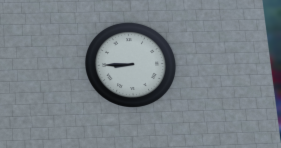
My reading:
8:45
